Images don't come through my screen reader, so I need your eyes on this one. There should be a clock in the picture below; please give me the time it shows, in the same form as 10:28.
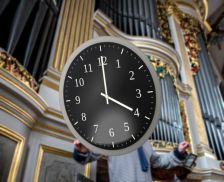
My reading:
4:00
